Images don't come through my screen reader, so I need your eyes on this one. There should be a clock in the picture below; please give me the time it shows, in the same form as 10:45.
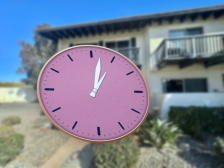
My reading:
1:02
